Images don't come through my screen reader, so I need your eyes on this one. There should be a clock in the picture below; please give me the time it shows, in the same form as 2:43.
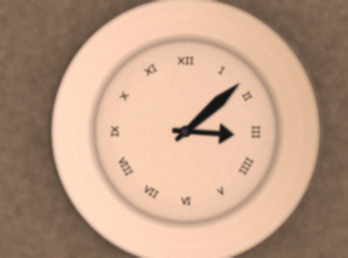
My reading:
3:08
